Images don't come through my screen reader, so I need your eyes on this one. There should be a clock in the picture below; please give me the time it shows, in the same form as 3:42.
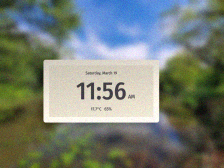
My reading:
11:56
